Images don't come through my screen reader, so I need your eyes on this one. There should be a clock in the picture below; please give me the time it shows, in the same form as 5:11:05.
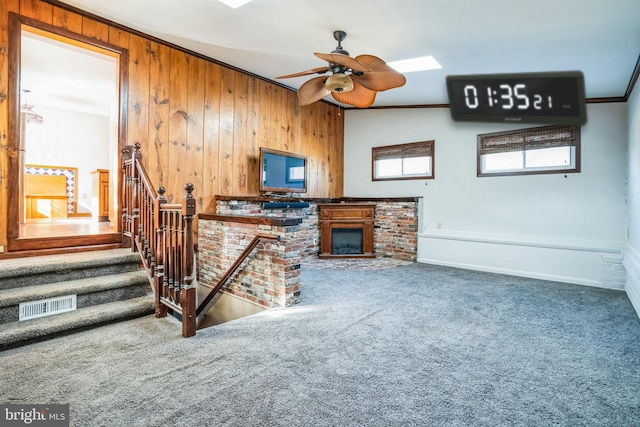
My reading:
1:35:21
